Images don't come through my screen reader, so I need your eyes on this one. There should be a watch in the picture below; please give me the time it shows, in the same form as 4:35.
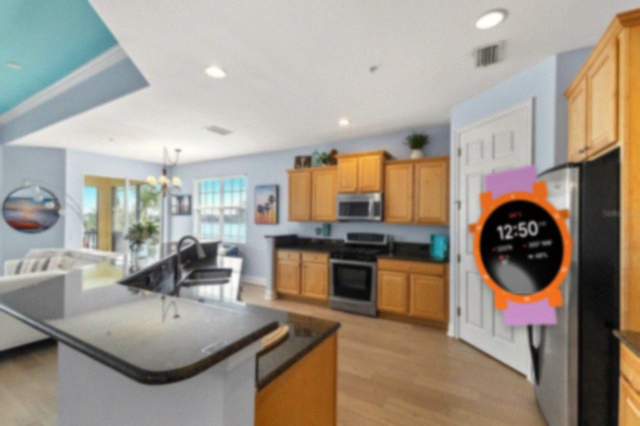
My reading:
12:50
